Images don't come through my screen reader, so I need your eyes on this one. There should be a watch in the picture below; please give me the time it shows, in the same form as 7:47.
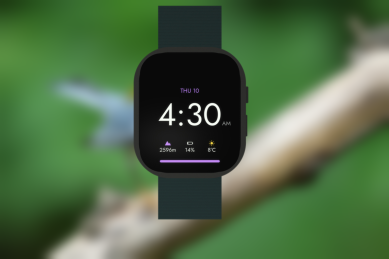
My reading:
4:30
